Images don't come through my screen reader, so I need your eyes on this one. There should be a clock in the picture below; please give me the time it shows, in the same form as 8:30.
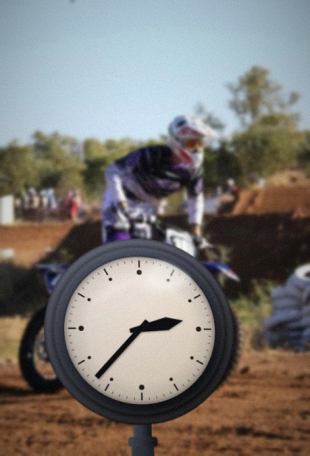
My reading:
2:37
